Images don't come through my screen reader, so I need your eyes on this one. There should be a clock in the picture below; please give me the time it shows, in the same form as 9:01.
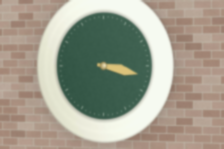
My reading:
3:17
